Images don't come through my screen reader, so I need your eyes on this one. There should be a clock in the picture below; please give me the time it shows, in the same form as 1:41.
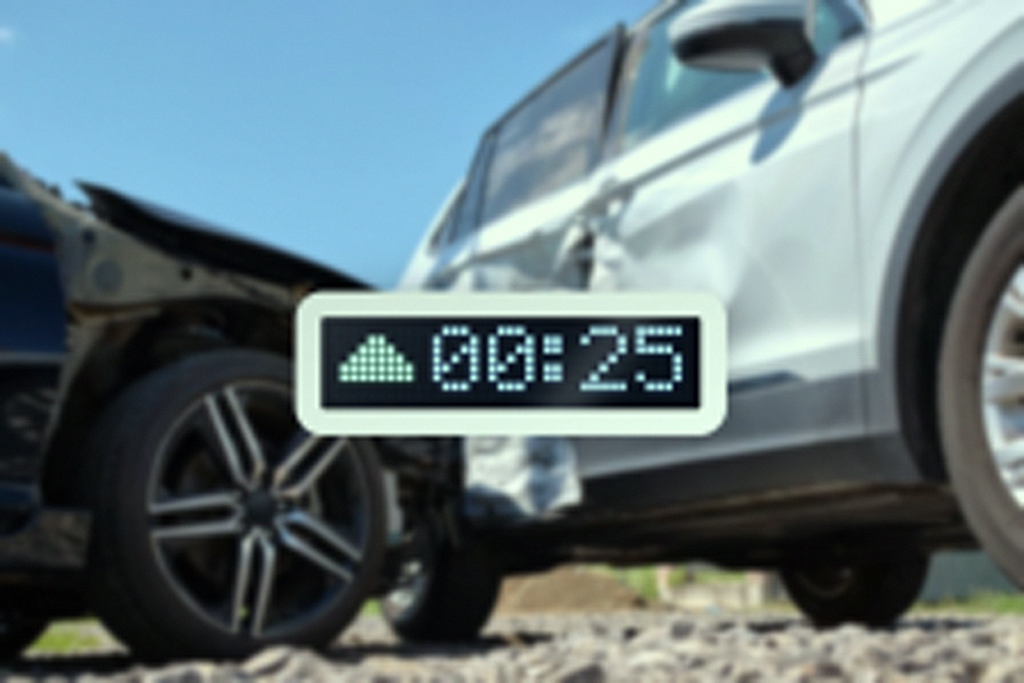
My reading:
0:25
